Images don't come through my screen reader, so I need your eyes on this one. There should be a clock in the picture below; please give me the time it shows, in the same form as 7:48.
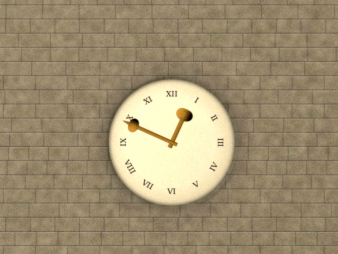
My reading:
12:49
